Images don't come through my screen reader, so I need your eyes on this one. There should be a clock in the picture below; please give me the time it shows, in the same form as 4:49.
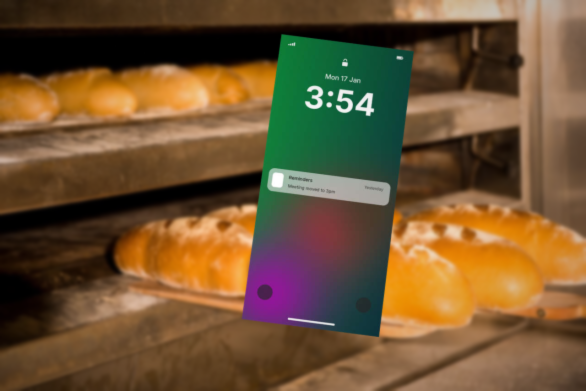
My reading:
3:54
